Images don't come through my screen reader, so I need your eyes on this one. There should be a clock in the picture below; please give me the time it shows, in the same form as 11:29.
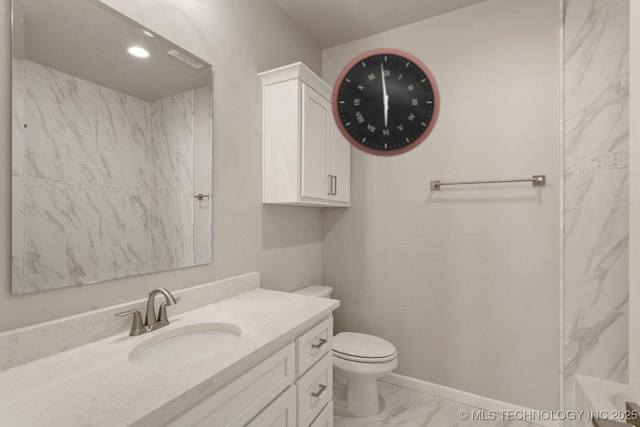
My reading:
5:59
